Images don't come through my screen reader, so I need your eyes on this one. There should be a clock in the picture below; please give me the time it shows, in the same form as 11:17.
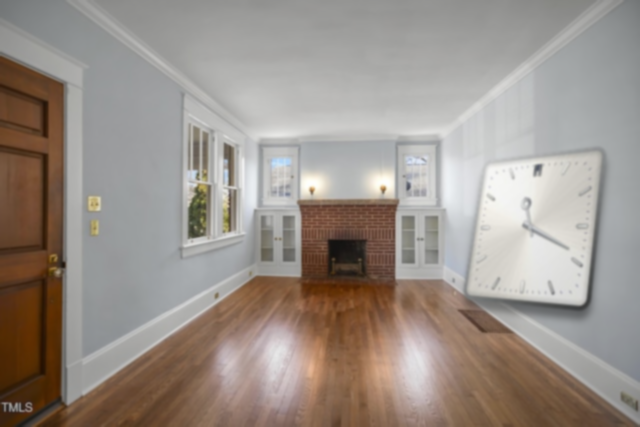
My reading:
11:19
